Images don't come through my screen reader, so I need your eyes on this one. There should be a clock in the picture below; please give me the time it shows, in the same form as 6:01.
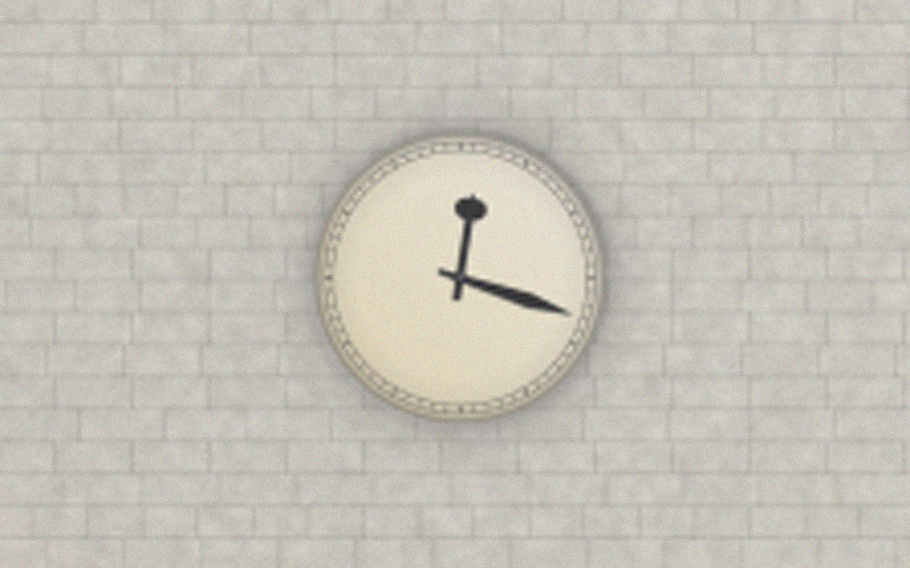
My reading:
12:18
